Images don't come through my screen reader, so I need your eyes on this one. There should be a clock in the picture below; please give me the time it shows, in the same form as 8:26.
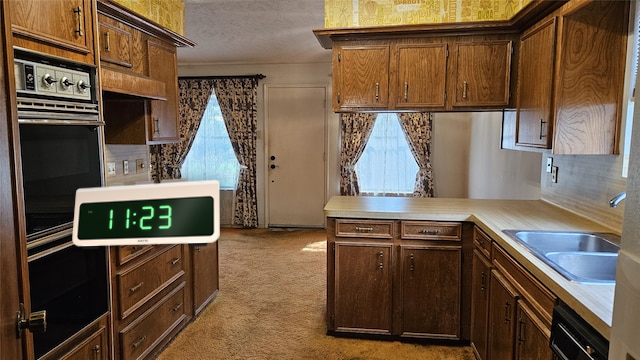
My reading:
11:23
